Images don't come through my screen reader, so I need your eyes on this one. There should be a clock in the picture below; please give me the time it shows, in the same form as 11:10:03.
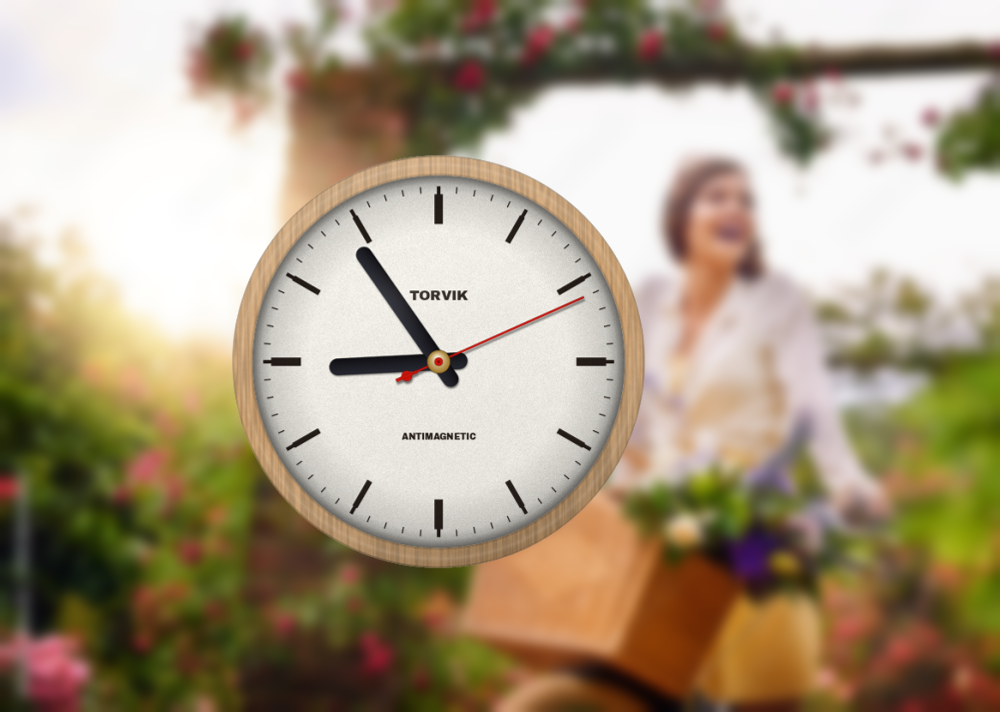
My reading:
8:54:11
